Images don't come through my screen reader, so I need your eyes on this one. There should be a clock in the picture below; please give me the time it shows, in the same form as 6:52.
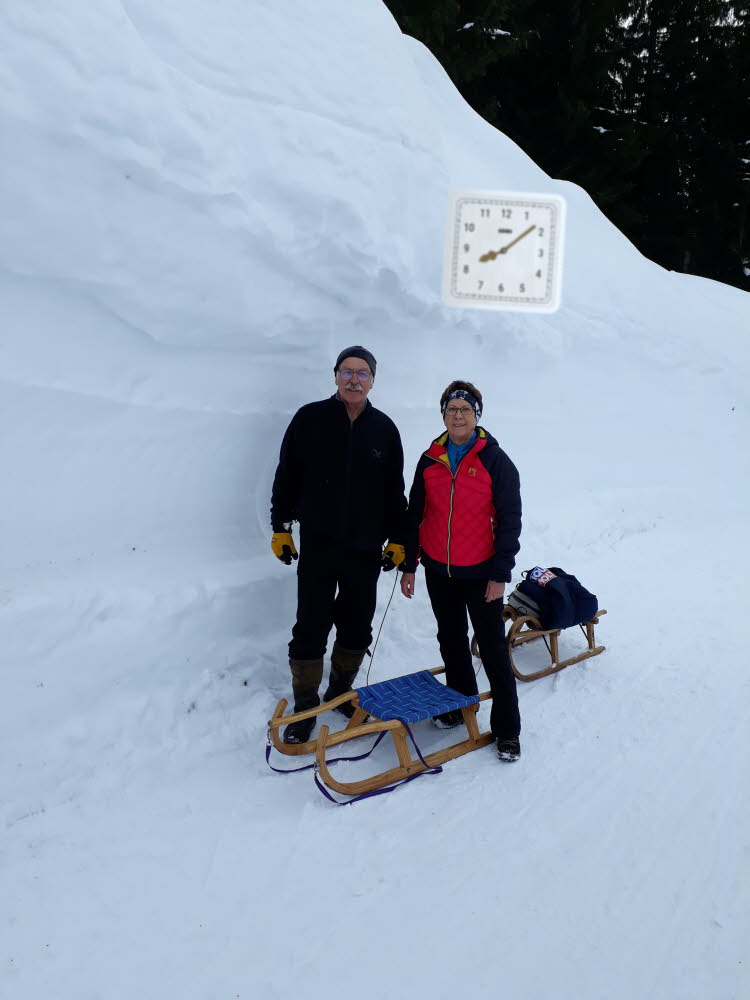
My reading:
8:08
